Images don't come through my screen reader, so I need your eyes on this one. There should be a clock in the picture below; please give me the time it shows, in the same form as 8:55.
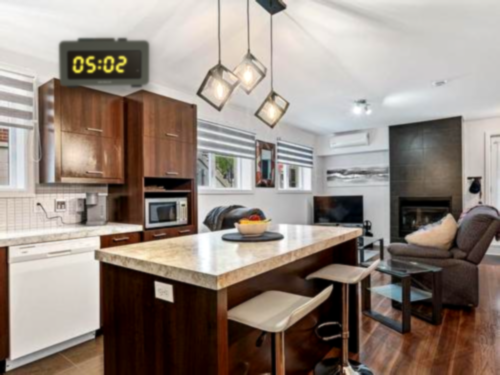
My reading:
5:02
